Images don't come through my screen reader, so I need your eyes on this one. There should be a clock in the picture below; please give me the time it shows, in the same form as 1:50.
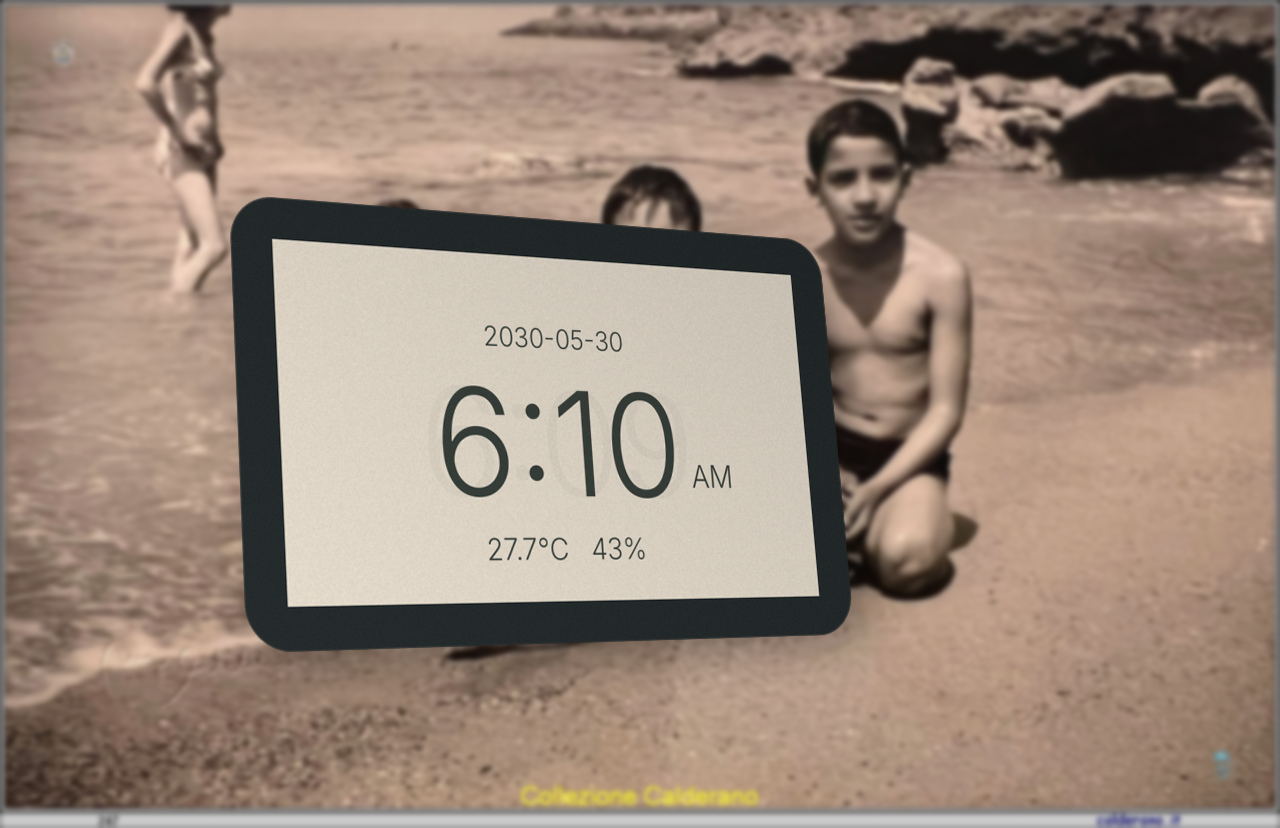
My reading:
6:10
